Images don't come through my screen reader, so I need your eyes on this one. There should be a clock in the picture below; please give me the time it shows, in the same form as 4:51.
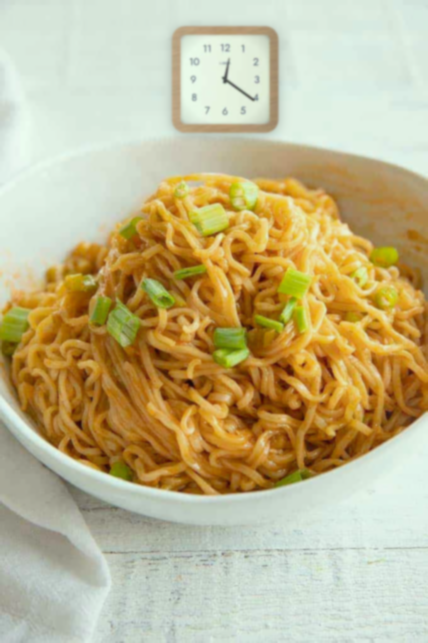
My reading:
12:21
